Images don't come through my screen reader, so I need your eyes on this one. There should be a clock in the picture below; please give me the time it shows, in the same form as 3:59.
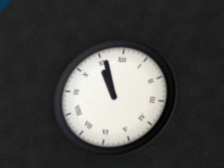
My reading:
10:56
